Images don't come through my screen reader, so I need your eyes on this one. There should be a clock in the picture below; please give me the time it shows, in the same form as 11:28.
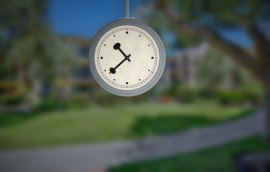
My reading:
10:38
